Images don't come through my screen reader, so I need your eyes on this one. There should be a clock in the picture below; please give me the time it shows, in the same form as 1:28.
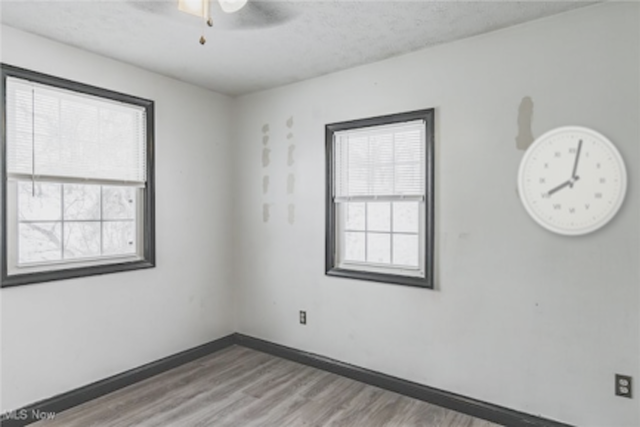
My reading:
8:02
